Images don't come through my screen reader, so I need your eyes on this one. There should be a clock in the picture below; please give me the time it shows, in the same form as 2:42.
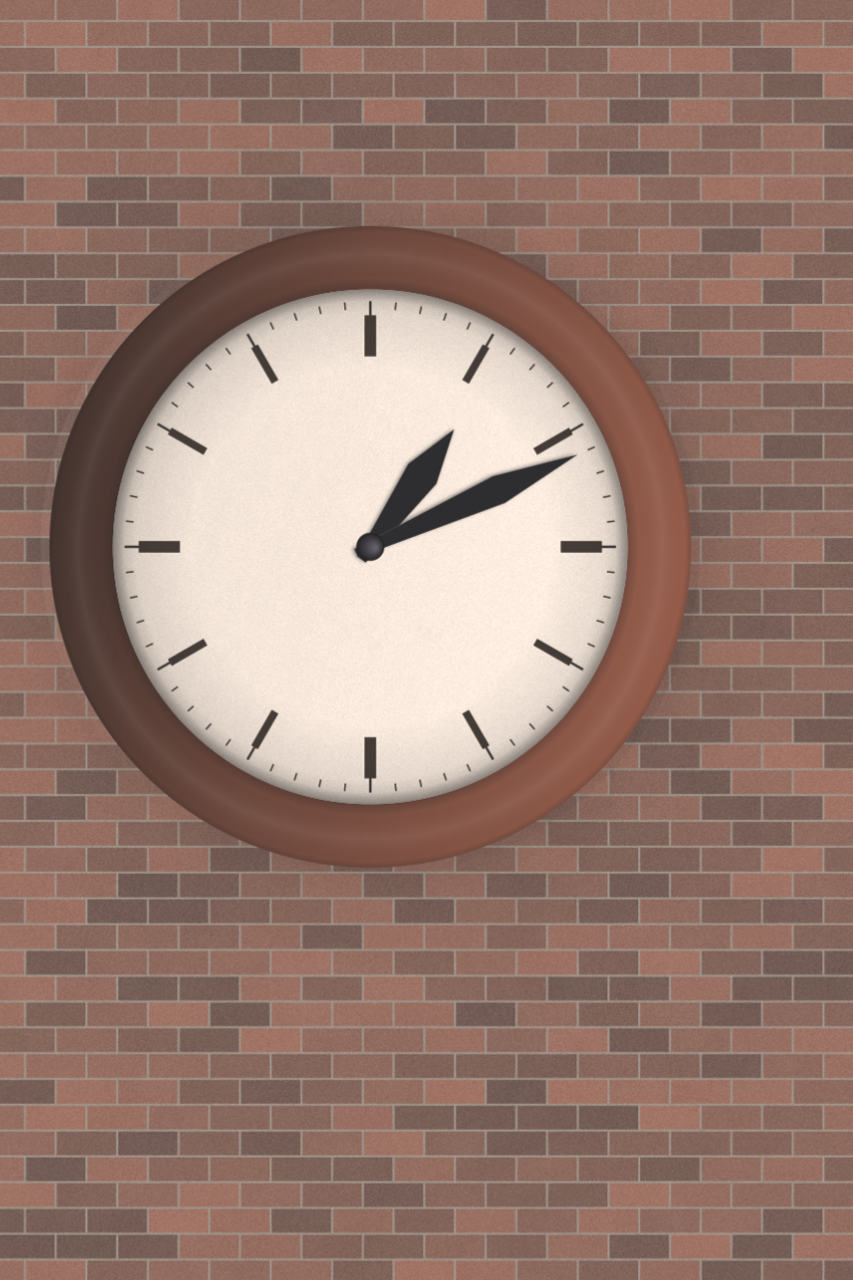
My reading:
1:11
